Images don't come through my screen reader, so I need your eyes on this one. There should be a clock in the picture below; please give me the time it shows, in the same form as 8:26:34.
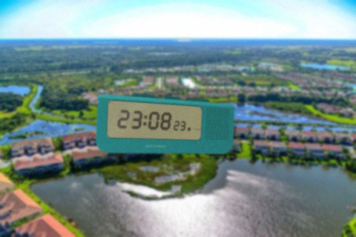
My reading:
23:08:23
